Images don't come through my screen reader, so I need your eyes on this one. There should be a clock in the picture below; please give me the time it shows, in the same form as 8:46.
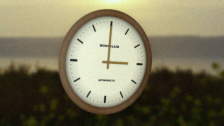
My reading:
3:00
